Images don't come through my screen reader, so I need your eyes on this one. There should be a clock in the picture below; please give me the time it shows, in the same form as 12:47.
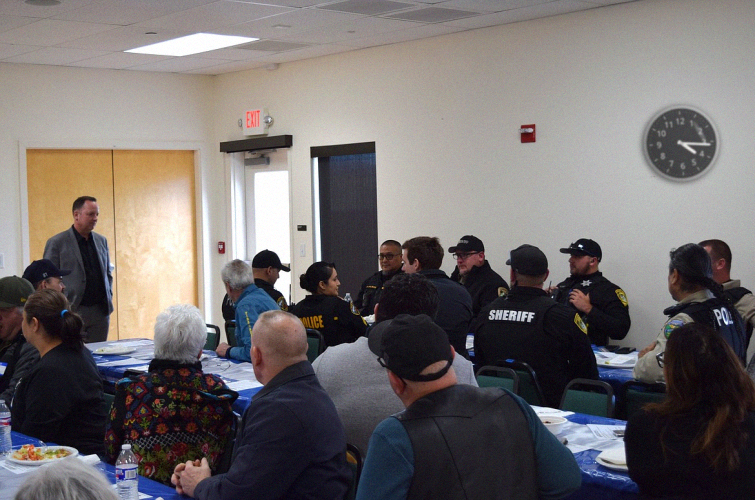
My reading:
4:16
